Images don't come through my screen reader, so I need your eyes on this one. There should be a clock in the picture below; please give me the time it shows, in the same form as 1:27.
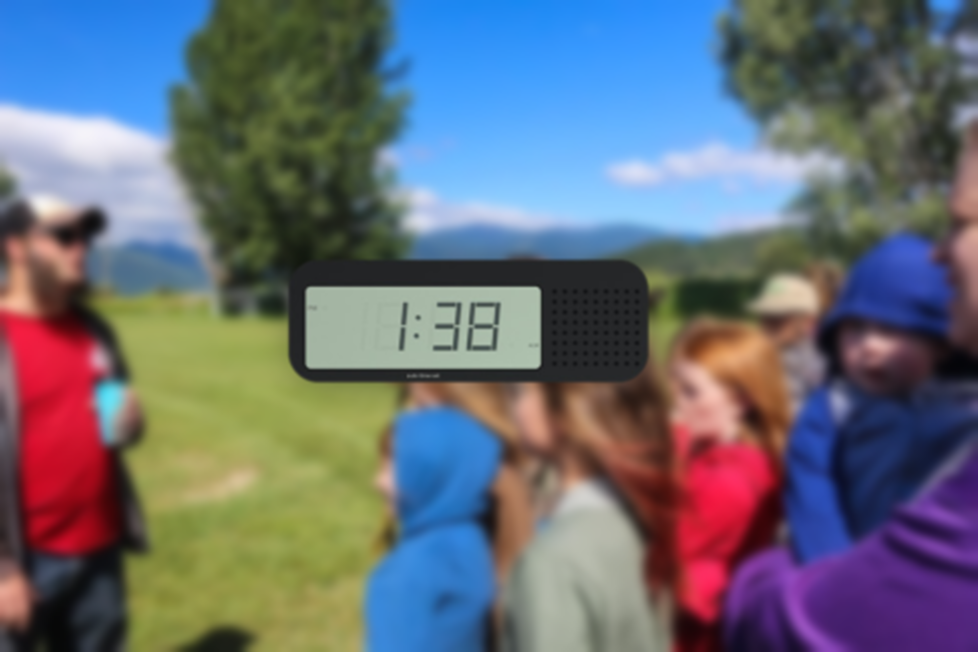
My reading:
1:38
